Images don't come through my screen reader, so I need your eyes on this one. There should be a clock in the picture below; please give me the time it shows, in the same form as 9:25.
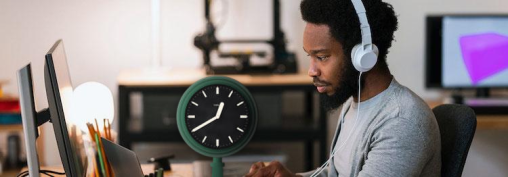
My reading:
12:40
